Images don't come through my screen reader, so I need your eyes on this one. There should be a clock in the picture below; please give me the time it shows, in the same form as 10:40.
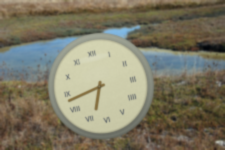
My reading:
6:43
